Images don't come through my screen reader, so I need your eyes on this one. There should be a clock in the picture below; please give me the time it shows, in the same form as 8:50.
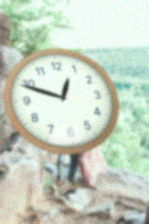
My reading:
12:49
